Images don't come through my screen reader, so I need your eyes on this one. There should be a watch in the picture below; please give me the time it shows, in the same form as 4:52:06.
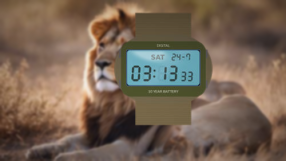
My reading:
3:13:33
